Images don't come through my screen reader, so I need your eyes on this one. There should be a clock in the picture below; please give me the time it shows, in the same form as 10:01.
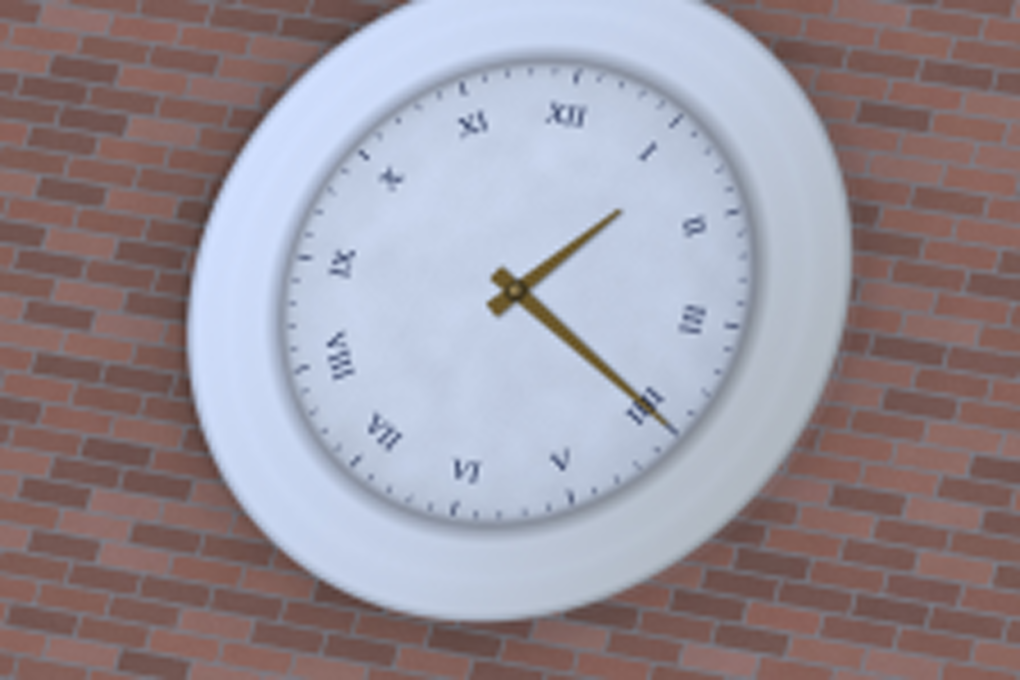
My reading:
1:20
